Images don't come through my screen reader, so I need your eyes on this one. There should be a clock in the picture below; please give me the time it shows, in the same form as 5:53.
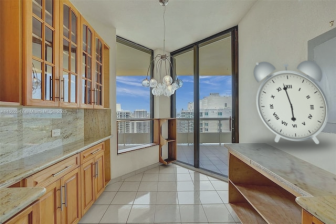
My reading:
5:58
